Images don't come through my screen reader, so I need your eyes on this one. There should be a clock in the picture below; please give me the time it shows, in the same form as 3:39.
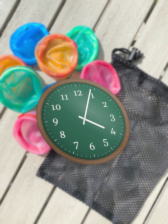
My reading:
4:04
